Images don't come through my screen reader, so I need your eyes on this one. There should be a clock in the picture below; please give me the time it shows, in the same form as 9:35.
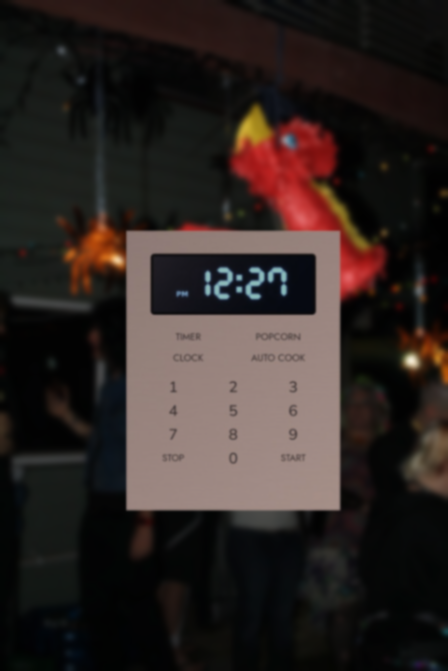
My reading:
12:27
